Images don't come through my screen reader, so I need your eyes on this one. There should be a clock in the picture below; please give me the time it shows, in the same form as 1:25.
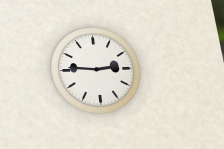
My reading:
2:46
